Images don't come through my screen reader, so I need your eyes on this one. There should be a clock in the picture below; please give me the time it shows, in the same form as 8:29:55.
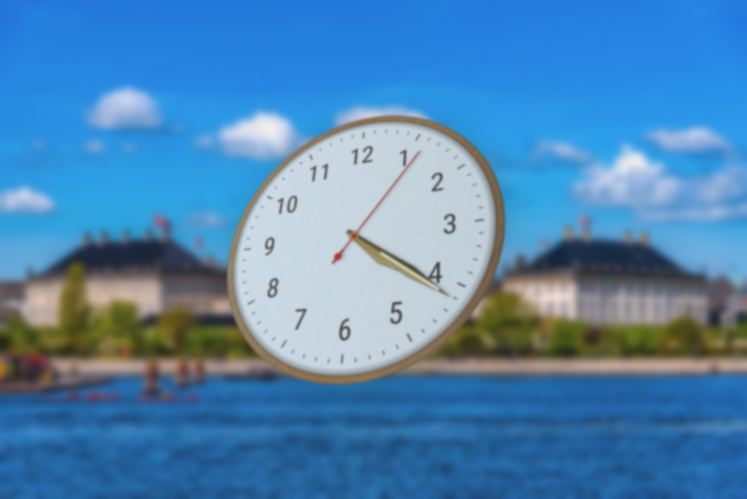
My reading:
4:21:06
